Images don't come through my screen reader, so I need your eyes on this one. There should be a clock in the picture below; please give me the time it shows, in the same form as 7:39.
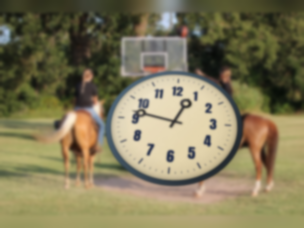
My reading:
12:47
